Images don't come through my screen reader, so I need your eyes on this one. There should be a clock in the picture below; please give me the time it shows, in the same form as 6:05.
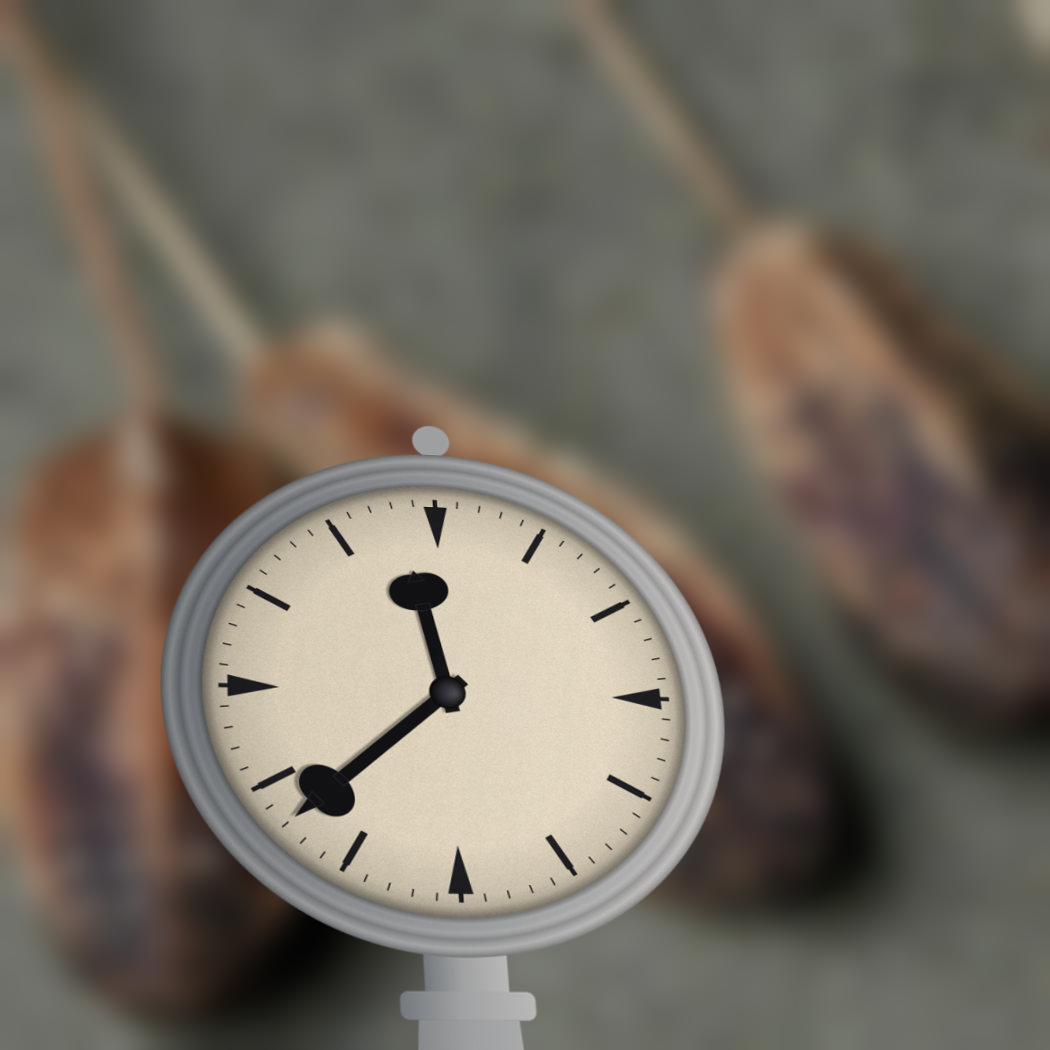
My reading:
11:38
